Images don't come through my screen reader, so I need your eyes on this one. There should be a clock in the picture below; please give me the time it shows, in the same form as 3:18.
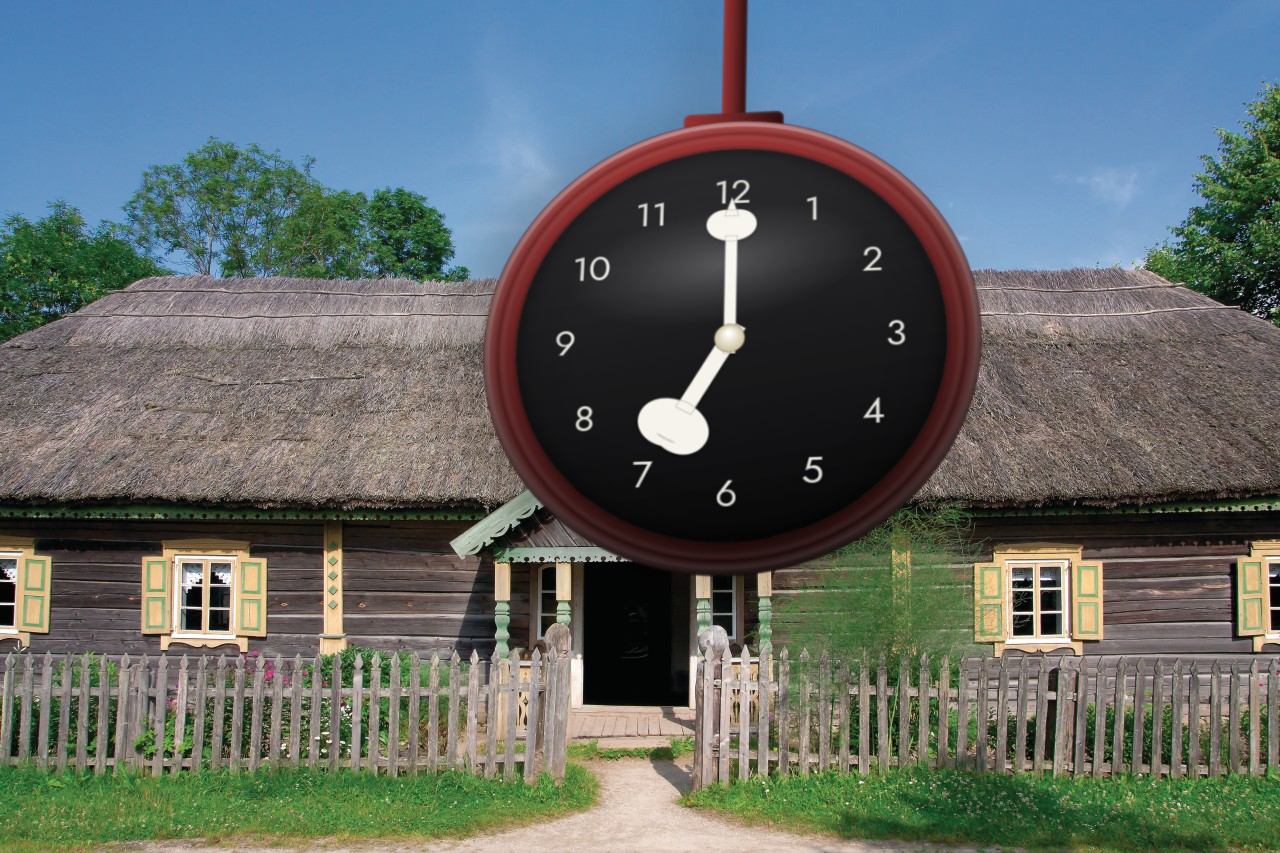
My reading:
7:00
